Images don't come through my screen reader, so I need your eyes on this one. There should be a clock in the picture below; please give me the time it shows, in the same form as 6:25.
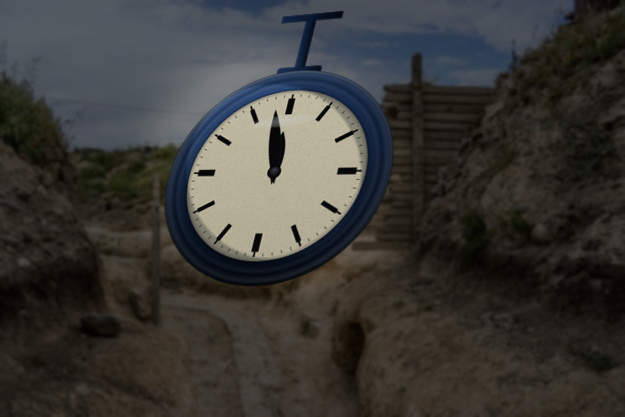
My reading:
11:58
